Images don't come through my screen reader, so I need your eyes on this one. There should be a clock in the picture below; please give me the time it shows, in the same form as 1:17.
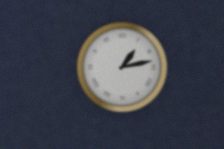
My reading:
1:13
